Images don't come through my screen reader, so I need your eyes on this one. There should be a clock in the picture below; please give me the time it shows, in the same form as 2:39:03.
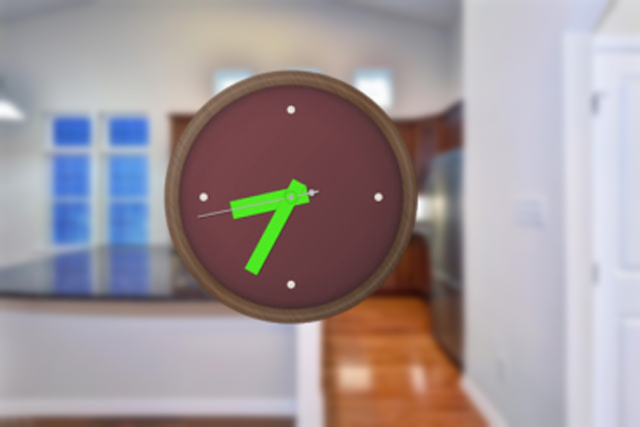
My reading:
8:34:43
